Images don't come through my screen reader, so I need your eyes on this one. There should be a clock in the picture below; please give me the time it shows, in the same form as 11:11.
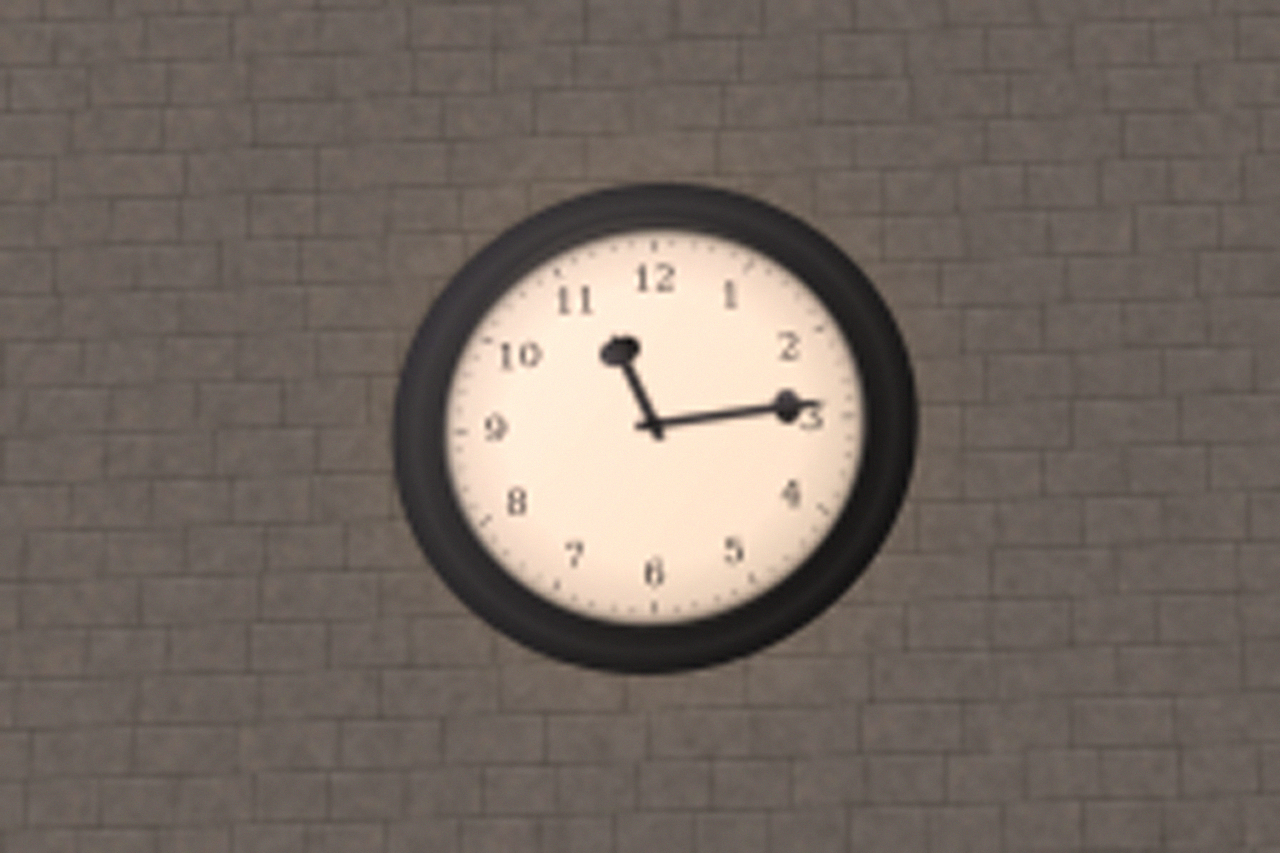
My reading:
11:14
